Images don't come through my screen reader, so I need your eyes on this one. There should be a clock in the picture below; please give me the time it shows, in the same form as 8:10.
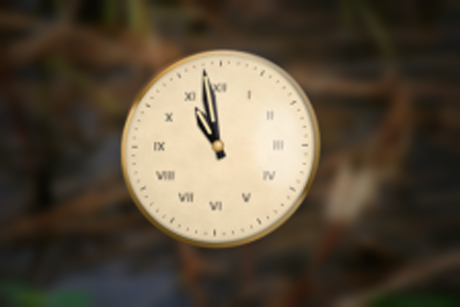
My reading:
10:58
